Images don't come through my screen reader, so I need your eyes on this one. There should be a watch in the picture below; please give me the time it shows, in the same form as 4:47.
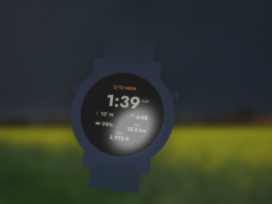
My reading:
1:39
